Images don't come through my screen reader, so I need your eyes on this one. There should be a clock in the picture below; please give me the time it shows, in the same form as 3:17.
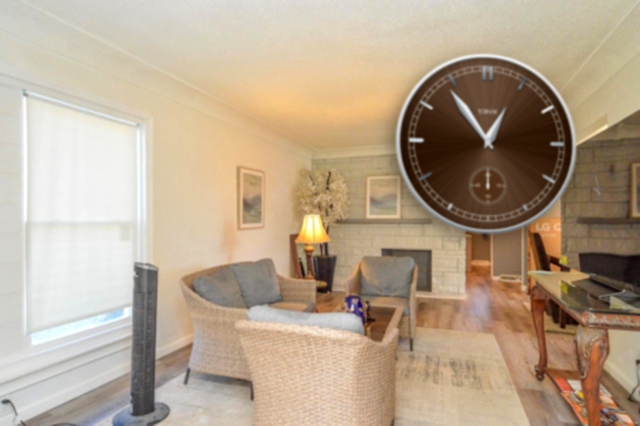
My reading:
12:54
